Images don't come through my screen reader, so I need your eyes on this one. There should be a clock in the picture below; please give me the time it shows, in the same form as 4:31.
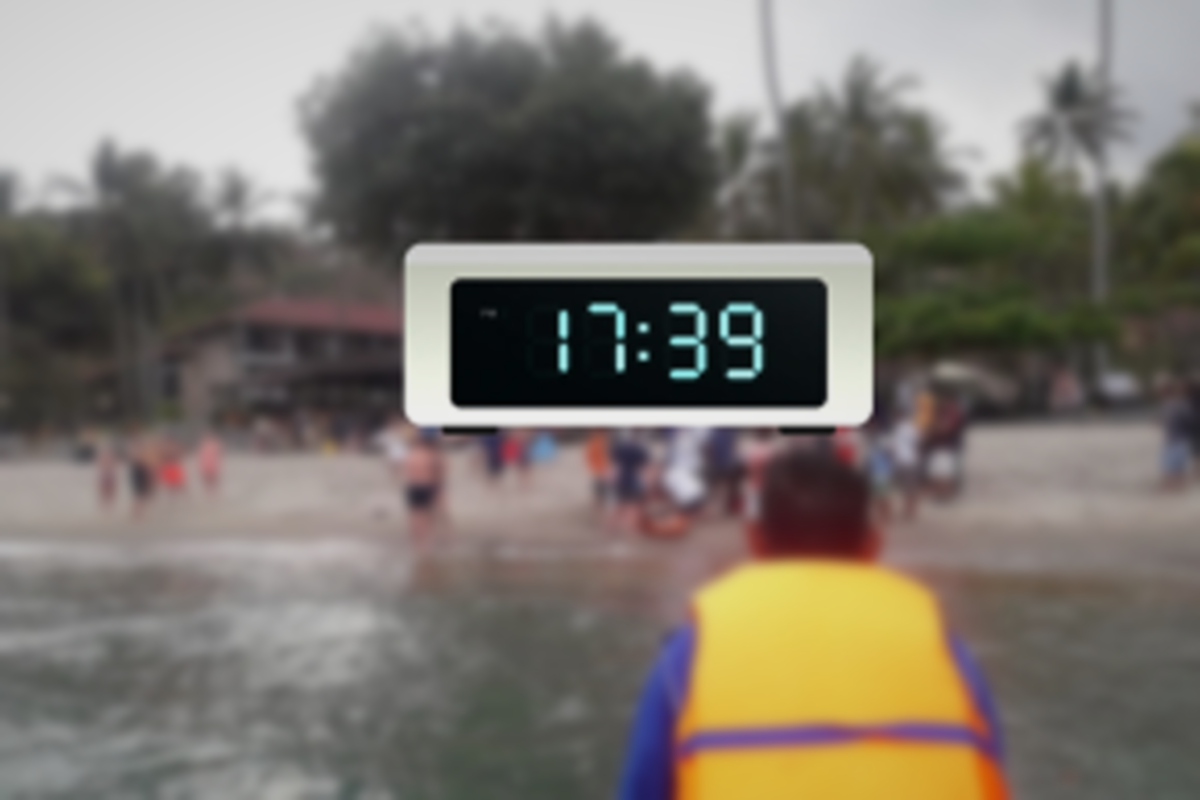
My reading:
17:39
